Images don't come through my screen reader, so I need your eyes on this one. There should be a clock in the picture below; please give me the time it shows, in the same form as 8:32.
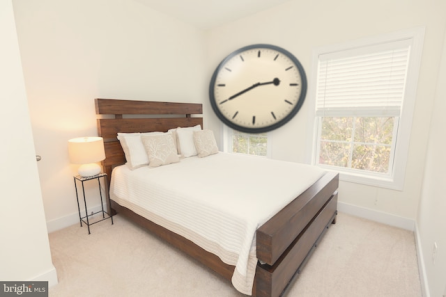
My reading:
2:40
